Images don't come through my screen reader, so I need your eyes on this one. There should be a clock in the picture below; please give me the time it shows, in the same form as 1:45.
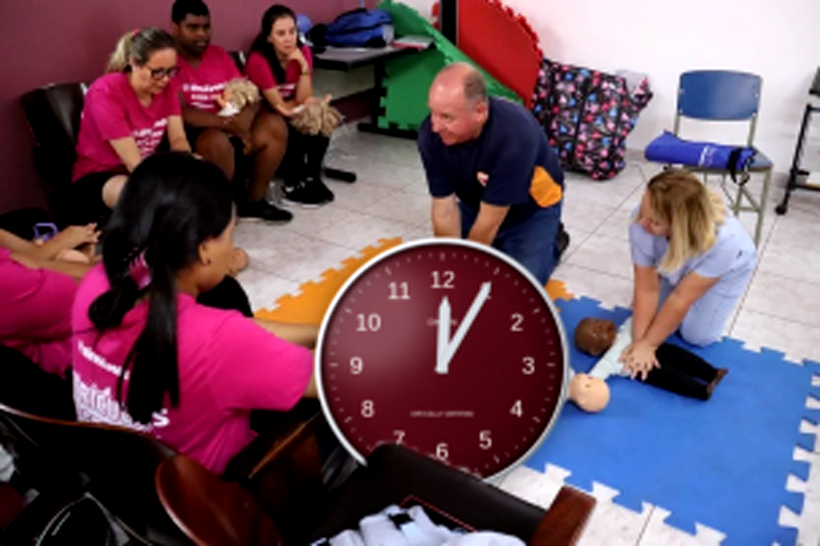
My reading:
12:05
